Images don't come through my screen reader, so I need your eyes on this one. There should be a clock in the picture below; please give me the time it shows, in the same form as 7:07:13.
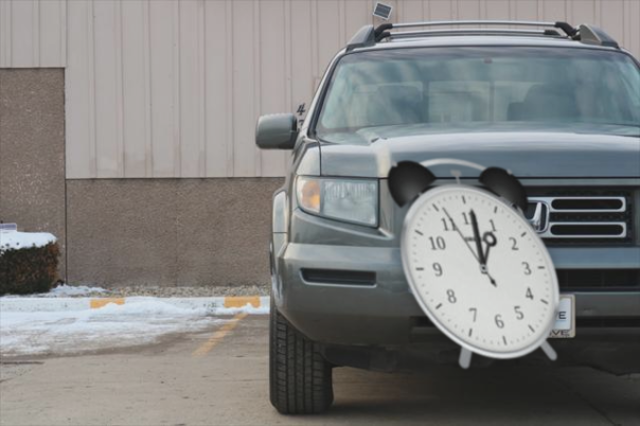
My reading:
1:00:56
